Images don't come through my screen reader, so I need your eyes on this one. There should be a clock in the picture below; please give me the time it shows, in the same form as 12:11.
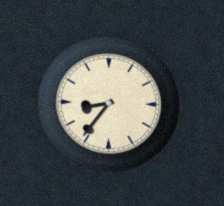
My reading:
8:36
